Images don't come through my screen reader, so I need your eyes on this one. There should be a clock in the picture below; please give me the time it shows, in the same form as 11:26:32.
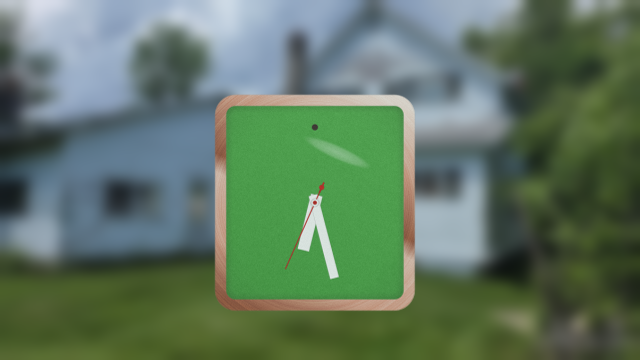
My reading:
6:27:34
